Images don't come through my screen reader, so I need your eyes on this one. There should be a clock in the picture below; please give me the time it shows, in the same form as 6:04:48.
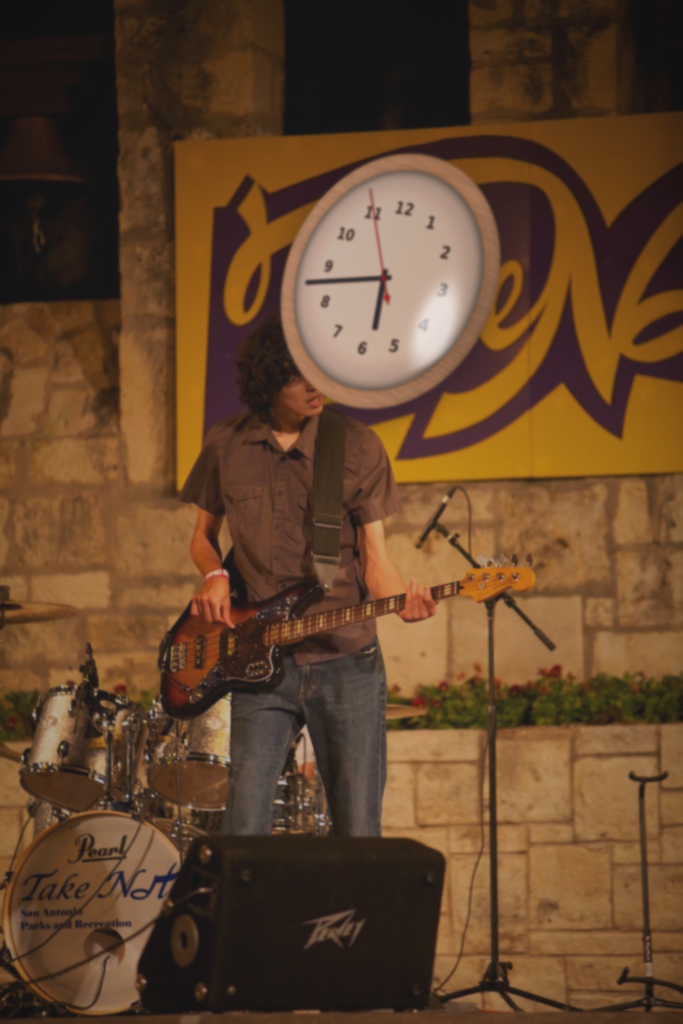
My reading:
5:42:55
